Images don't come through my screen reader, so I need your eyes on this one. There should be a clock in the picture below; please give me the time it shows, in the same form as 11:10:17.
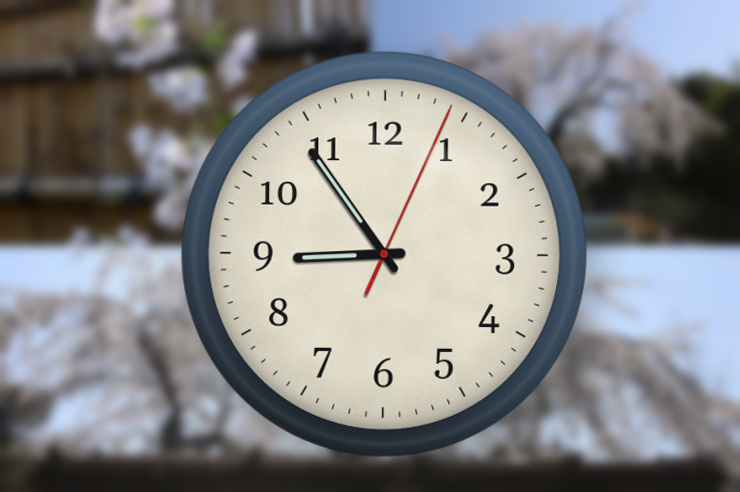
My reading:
8:54:04
